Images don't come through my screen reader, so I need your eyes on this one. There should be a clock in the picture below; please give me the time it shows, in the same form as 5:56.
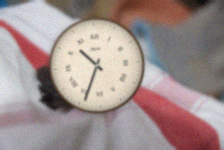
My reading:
10:34
